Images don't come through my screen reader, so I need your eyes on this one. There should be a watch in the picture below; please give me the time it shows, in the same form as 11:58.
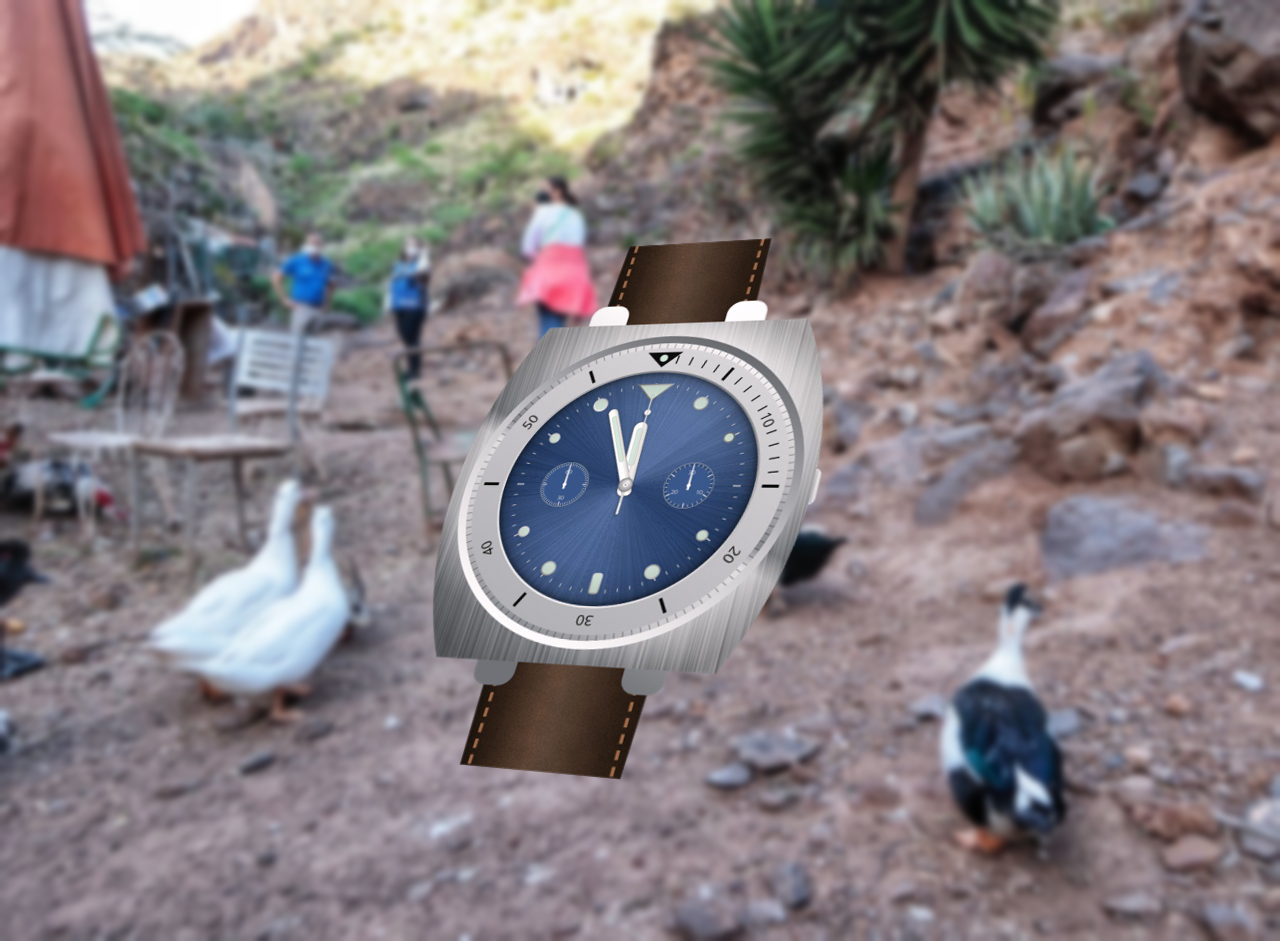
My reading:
11:56
